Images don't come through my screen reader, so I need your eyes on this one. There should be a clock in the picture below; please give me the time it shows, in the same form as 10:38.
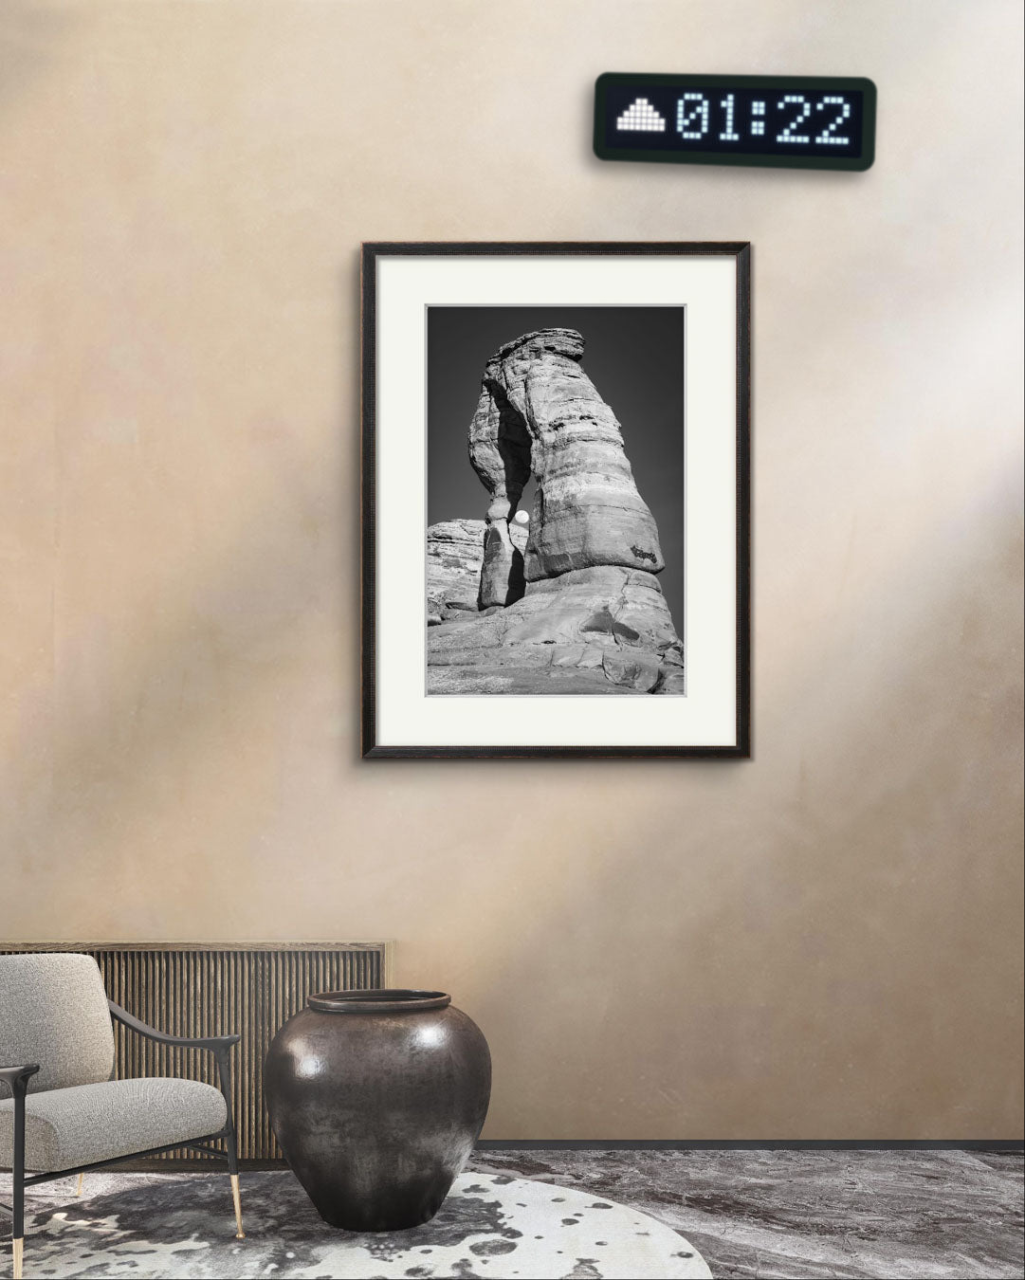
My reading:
1:22
